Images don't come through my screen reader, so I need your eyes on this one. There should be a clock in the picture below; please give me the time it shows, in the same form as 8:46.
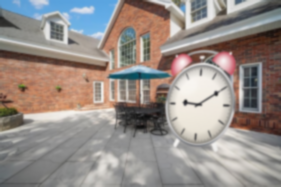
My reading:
9:10
